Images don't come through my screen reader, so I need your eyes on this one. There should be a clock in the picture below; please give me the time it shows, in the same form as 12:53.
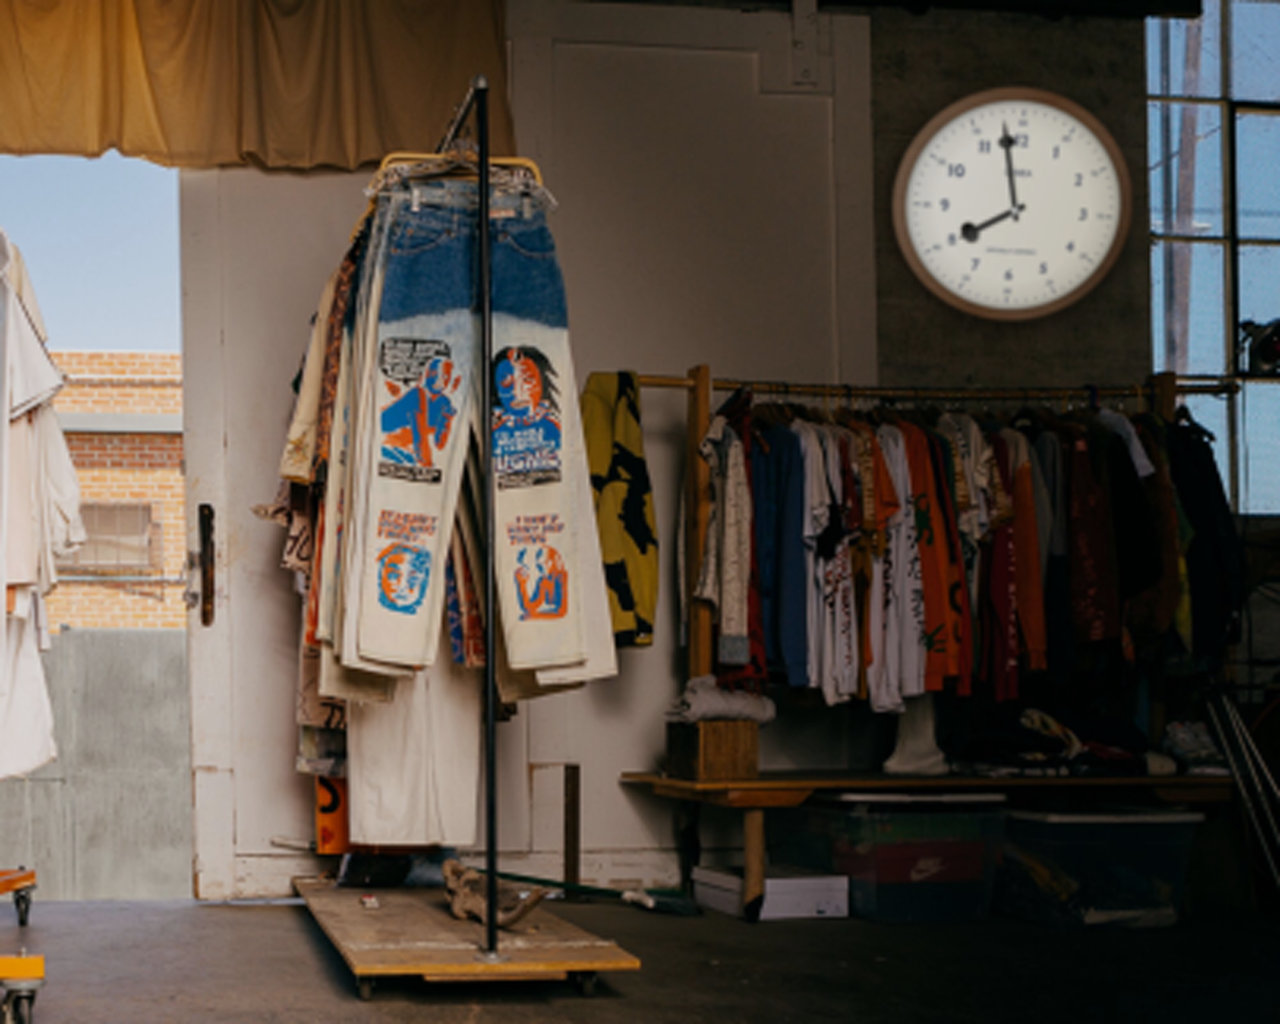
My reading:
7:58
